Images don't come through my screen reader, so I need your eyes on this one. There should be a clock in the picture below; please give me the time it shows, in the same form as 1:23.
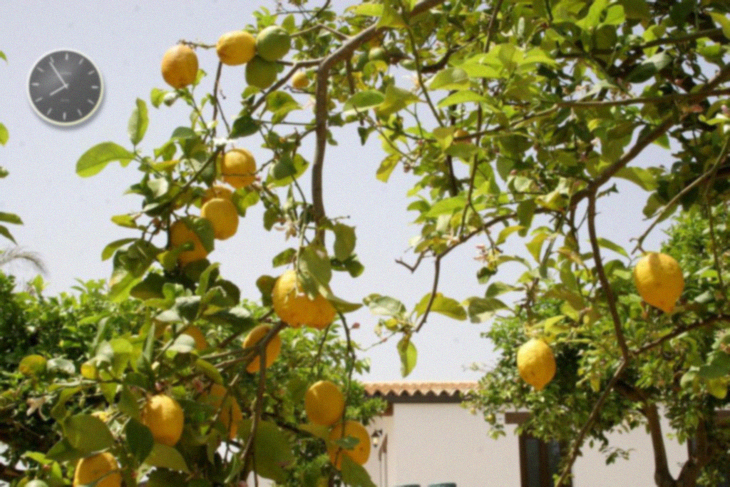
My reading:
7:54
